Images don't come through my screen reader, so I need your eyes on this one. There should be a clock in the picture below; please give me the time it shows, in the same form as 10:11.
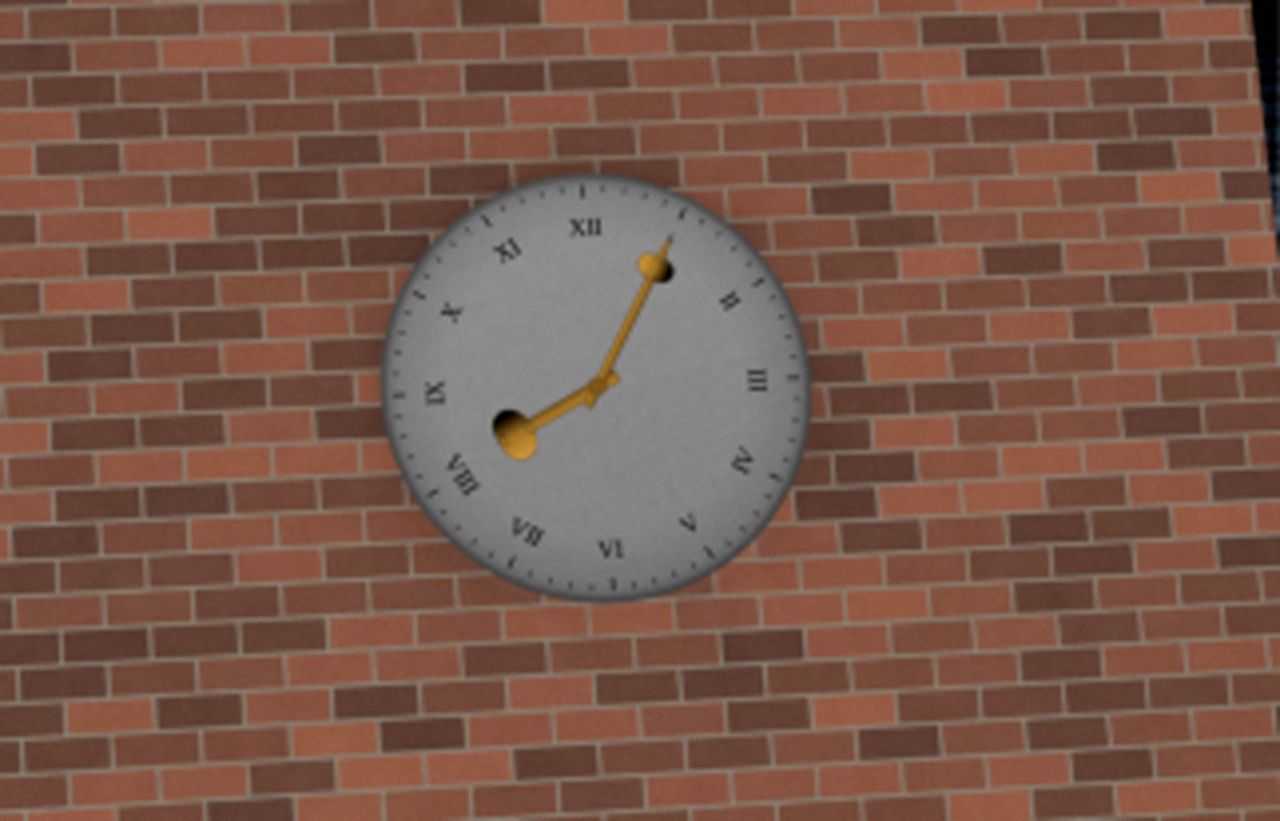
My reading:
8:05
